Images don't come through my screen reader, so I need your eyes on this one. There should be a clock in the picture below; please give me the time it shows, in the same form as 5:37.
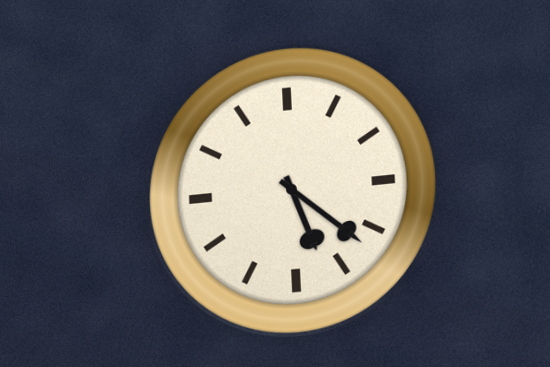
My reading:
5:22
